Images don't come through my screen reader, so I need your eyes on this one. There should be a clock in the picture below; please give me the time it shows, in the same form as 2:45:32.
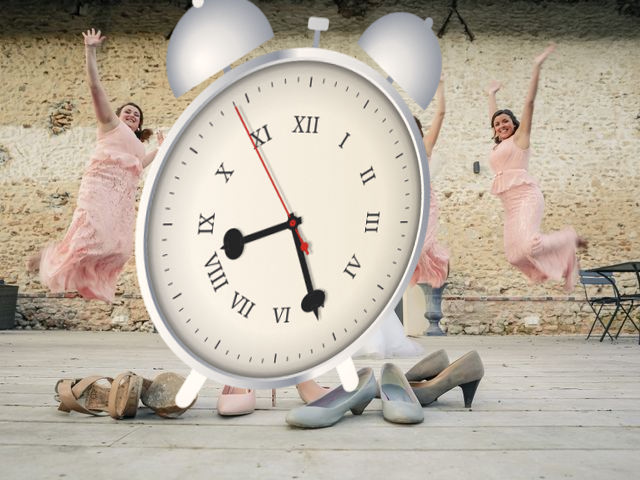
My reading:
8:25:54
